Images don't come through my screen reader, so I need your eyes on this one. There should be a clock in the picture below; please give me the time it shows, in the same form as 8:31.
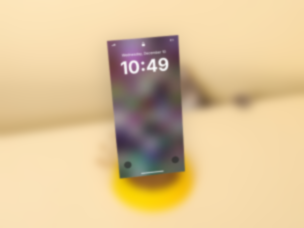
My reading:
10:49
